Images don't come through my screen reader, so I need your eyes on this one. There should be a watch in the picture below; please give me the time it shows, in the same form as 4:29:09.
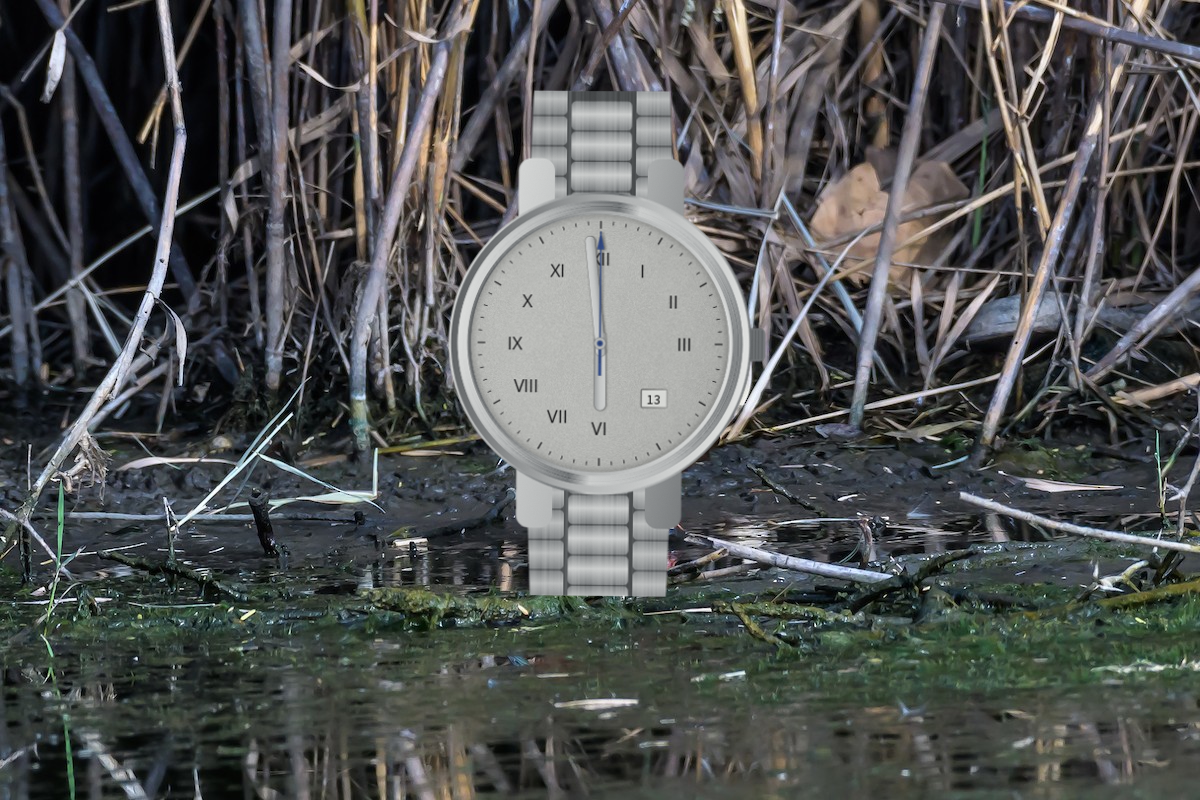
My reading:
5:59:00
